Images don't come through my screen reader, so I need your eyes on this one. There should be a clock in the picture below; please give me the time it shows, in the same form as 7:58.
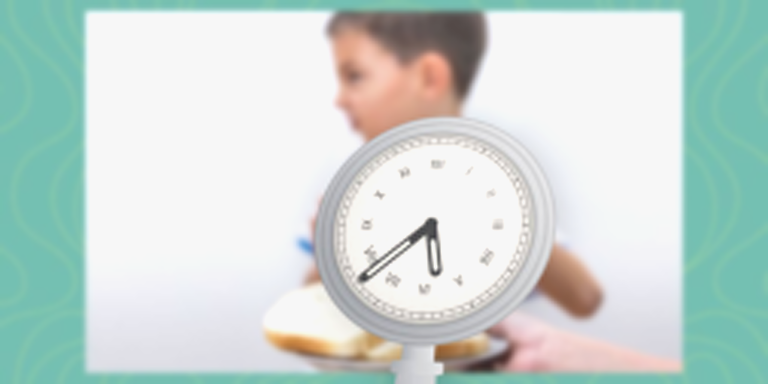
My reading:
5:38
